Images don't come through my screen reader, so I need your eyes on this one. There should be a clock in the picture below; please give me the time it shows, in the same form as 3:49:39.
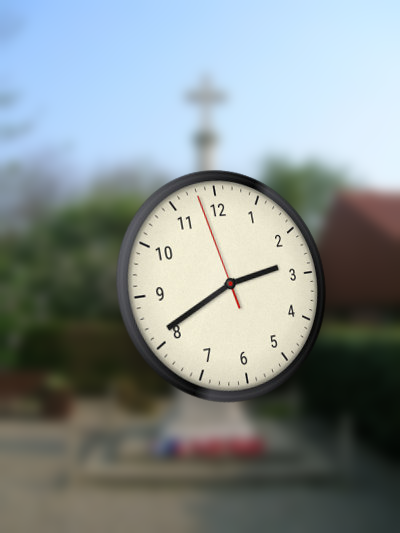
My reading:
2:40:58
